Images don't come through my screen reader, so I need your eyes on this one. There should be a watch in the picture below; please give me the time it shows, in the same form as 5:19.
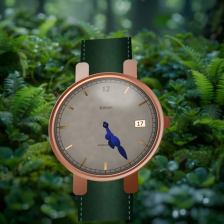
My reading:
5:25
